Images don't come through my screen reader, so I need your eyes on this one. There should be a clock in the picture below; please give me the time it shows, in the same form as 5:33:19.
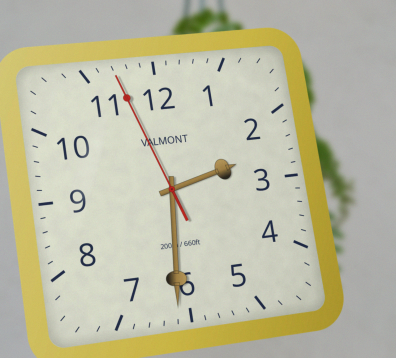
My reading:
2:30:57
